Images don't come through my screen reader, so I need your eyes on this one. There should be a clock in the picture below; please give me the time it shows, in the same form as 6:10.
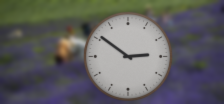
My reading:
2:51
